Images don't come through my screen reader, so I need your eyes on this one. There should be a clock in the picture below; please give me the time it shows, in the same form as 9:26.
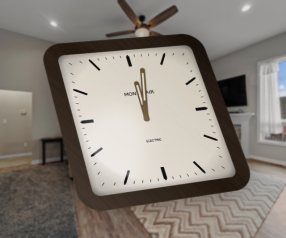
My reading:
12:02
